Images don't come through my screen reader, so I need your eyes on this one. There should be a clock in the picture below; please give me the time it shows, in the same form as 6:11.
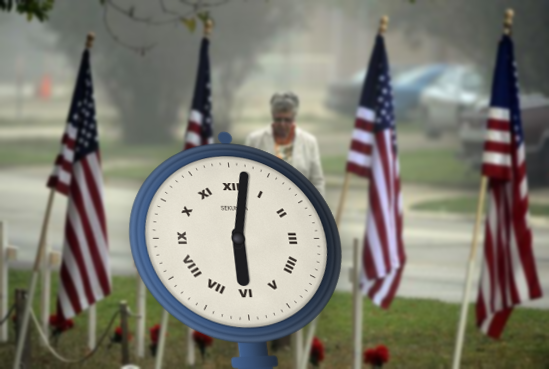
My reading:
6:02
